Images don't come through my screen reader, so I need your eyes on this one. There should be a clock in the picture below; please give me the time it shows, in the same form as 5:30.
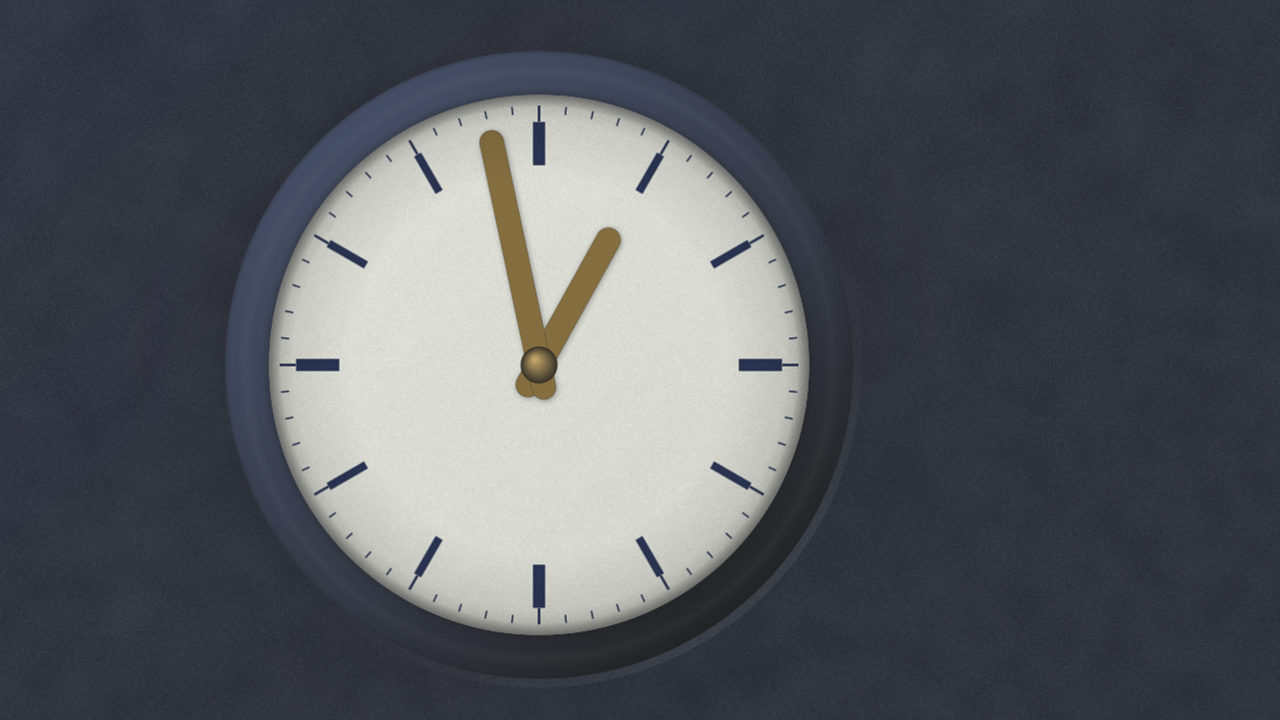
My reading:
12:58
